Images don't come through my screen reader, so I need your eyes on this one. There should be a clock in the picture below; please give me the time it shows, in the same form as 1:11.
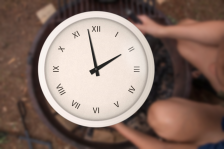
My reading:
1:58
